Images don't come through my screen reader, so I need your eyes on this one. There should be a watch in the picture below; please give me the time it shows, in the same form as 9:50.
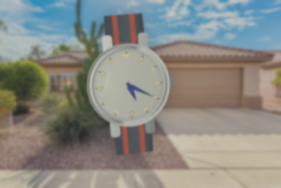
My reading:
5:20
